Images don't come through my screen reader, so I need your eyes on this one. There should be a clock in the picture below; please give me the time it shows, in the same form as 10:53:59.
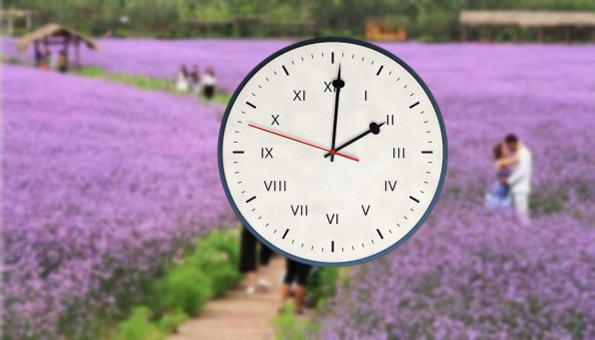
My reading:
2:00:48
